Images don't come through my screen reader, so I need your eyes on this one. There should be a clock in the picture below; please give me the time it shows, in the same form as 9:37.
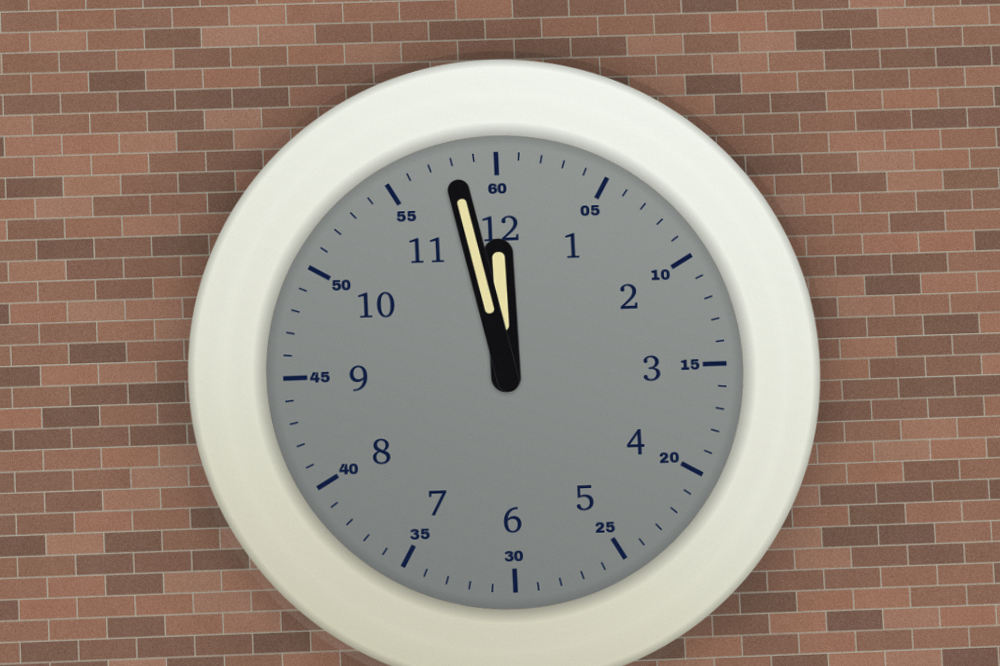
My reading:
11:58
